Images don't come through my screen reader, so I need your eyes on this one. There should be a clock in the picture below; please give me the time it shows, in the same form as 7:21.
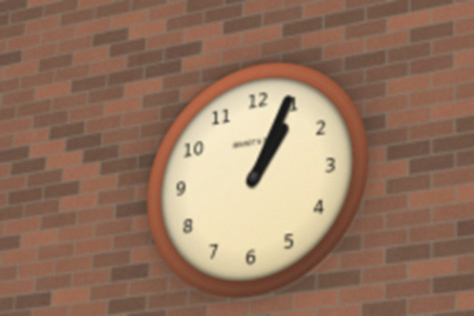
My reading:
1:04
